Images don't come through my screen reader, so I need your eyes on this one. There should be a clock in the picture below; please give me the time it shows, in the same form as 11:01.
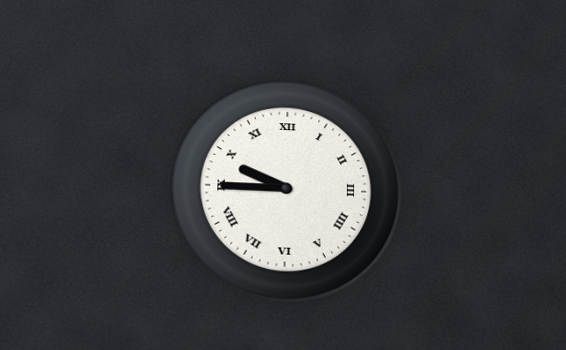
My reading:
9:45
